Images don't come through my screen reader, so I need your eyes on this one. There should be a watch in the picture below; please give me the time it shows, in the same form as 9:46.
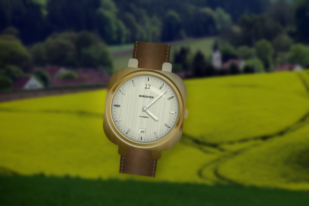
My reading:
4:07
